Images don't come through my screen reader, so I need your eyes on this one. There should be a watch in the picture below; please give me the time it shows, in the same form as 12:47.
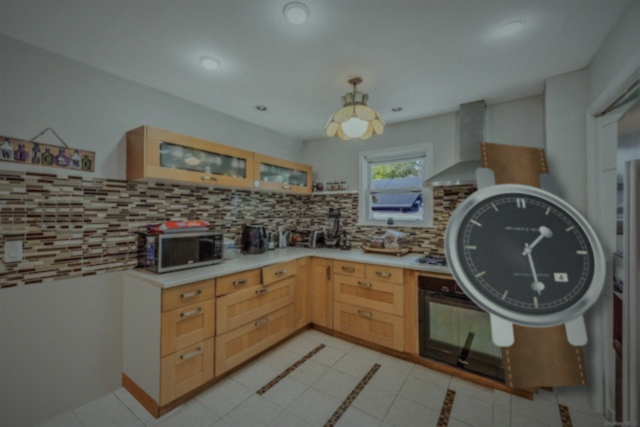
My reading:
1:29
